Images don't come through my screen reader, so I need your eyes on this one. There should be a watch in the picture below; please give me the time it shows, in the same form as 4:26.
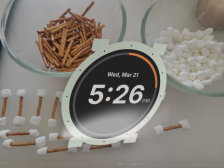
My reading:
5:26
